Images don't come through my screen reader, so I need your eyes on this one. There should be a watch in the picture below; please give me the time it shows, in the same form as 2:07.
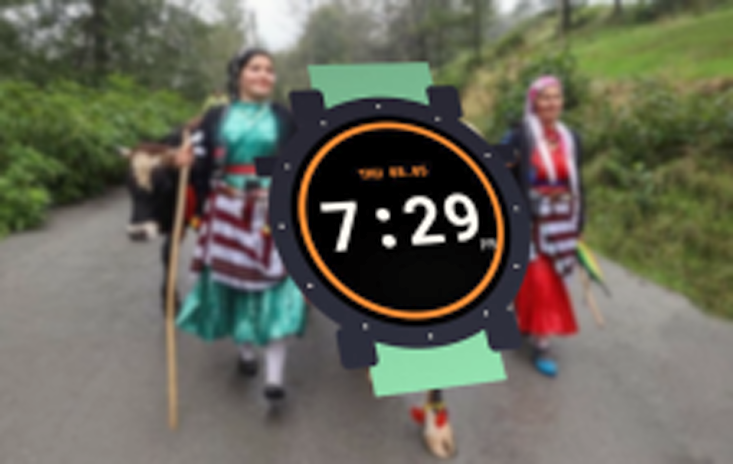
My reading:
7:29
